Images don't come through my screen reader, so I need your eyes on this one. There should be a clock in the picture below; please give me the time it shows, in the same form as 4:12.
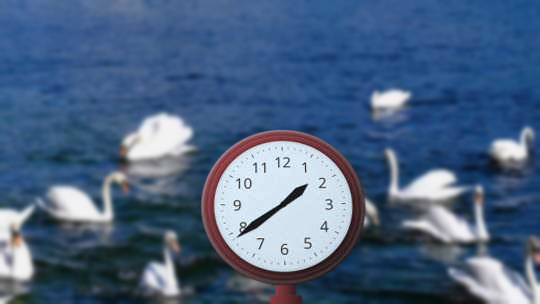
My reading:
1:39
